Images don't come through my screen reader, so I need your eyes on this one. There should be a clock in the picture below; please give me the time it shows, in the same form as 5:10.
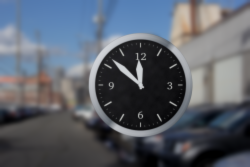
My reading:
11:52
